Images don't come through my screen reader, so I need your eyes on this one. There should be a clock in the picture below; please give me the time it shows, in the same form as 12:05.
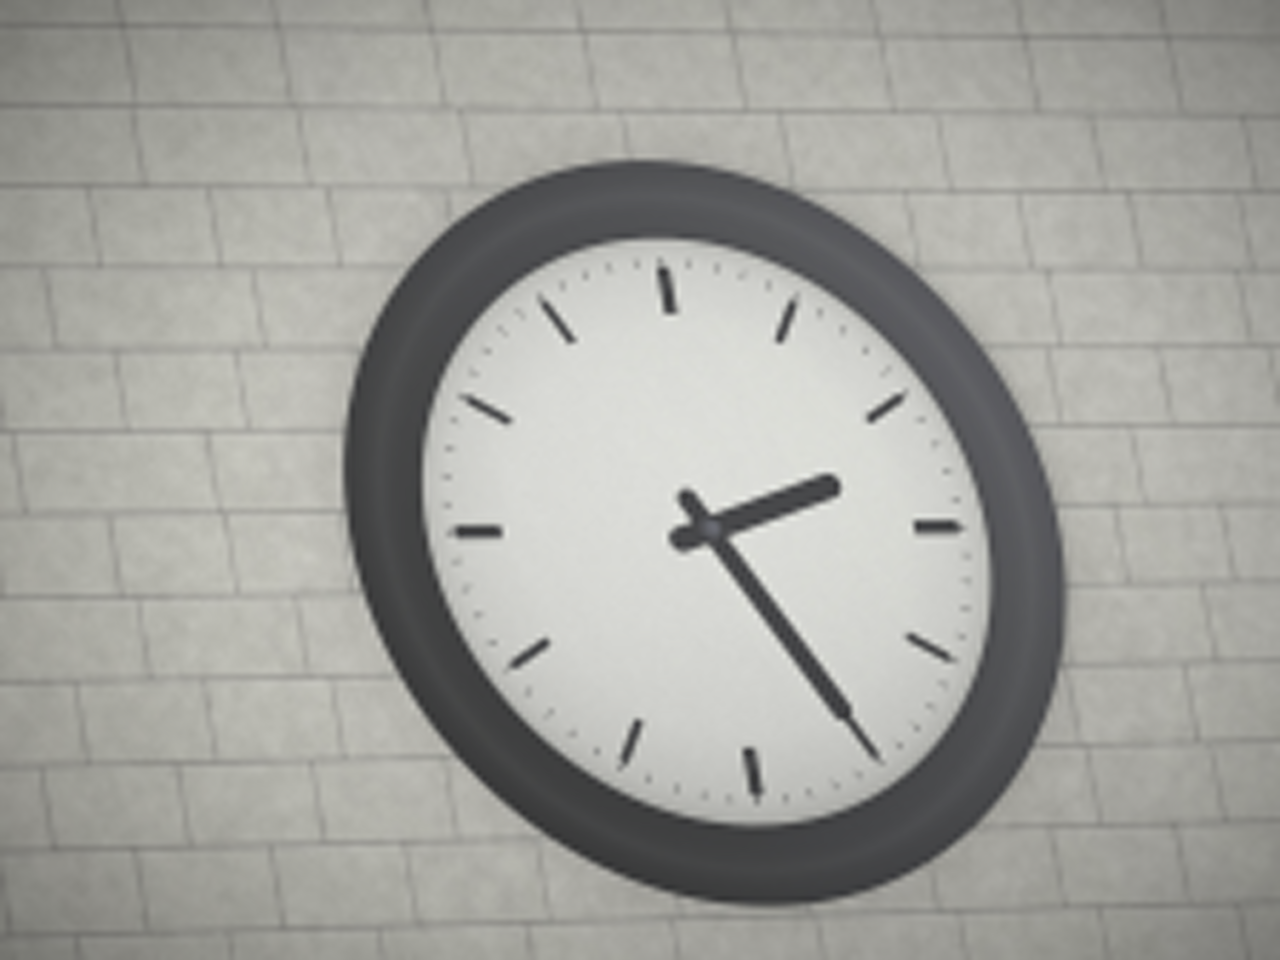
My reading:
2:25
